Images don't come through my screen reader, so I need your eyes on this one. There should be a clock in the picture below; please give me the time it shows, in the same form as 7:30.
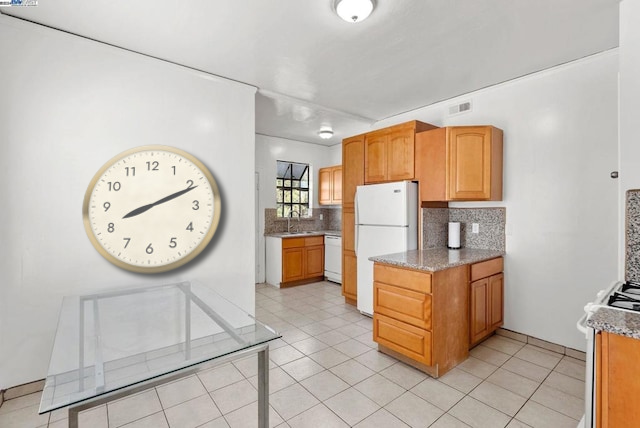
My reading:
8:11
